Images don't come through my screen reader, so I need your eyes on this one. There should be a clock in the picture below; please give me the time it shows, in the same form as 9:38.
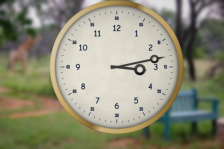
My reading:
3:13
